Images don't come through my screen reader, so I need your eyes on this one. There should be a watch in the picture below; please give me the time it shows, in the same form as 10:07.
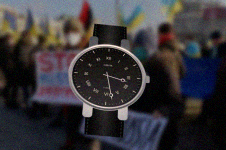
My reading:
3:28
